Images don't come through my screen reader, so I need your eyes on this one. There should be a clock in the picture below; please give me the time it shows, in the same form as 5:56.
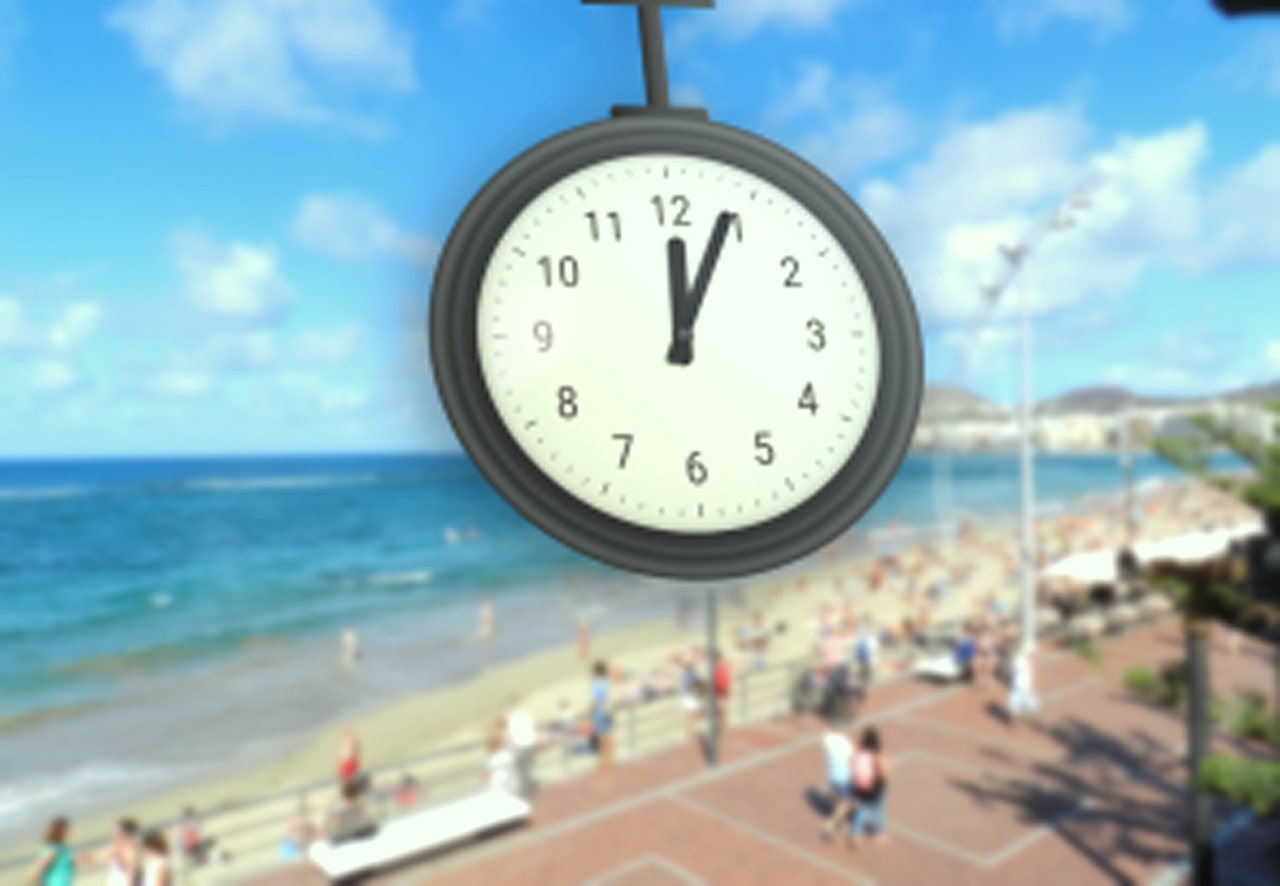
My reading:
12:04
